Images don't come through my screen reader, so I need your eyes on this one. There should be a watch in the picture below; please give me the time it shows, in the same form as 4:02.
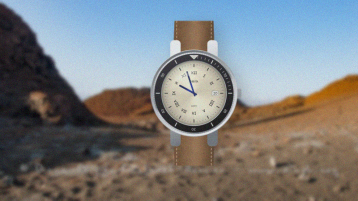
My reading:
9:57
